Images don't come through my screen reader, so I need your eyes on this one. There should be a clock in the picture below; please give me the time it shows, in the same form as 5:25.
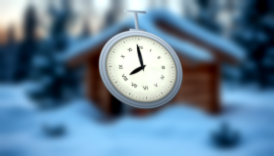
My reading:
7:59
